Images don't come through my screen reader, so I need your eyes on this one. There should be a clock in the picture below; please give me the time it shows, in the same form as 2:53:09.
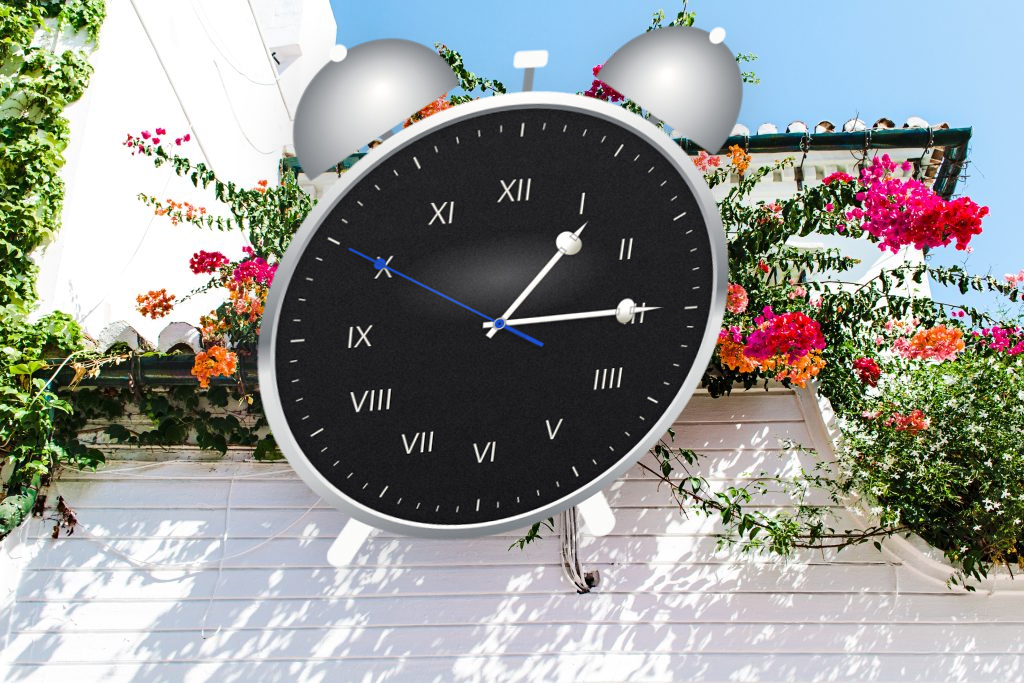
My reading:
1:14:50
